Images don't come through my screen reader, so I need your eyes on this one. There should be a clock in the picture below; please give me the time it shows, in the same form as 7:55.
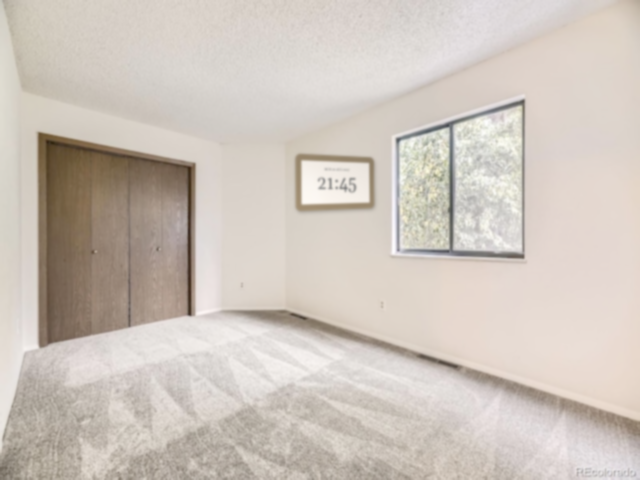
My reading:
21:45
